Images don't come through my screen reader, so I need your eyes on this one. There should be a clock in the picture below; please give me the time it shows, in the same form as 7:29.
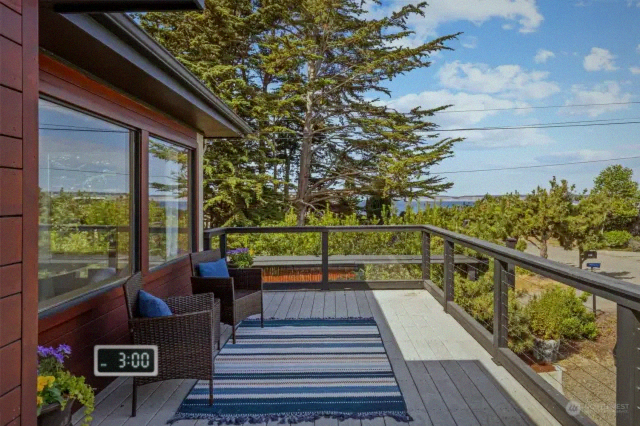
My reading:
3:00
